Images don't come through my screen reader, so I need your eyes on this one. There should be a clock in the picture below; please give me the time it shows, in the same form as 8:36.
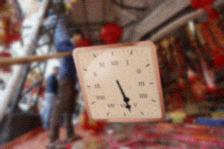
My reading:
5:28
